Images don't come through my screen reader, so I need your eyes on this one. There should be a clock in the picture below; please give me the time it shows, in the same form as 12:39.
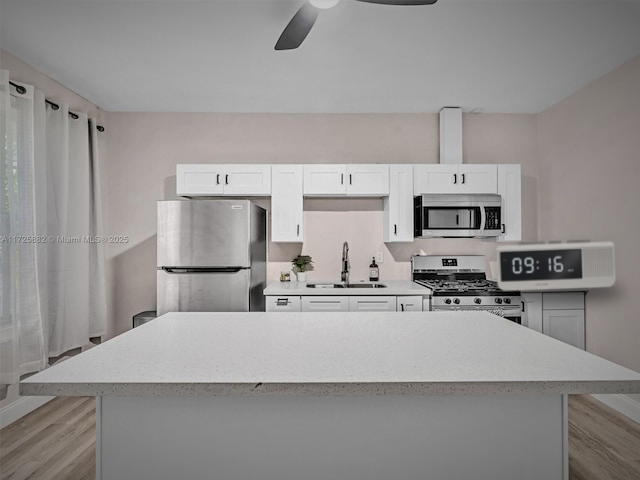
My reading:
9:16
